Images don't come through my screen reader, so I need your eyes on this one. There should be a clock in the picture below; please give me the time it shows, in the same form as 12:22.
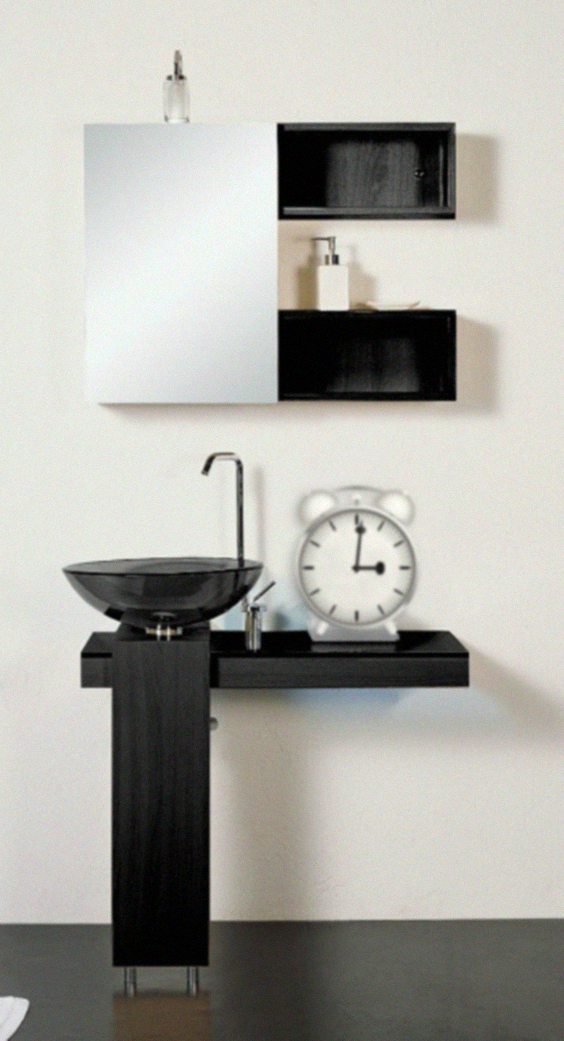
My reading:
3:01
